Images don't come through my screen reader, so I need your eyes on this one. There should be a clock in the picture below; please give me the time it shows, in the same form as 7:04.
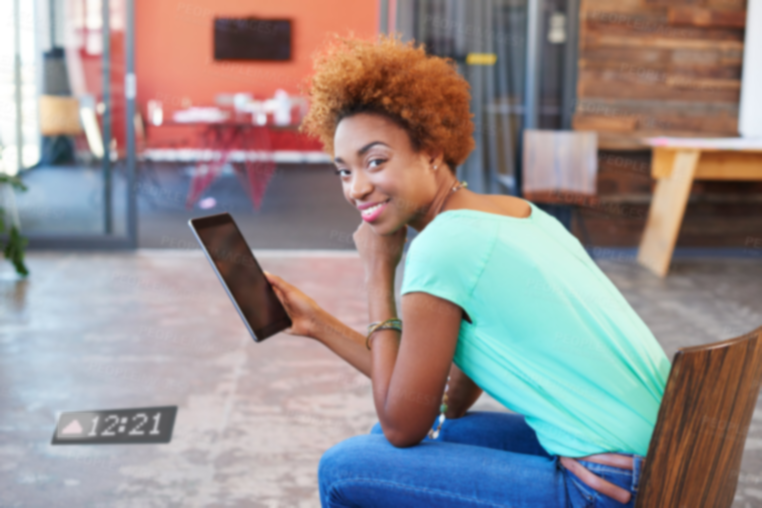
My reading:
12:21
